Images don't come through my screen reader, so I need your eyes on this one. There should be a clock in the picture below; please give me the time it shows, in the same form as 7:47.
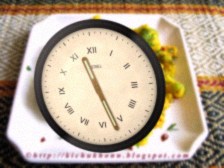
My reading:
11:27
